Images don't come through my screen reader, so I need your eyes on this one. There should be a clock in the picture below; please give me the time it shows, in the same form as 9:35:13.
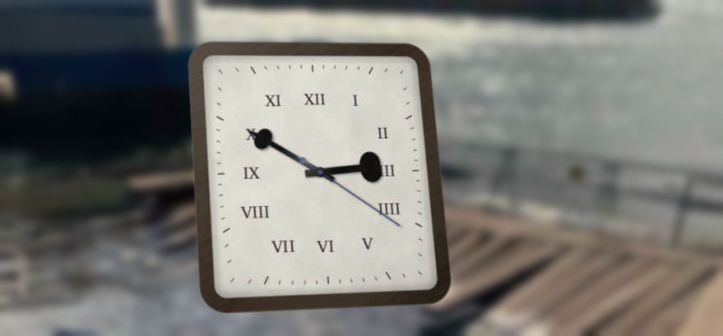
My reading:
2:50:21
